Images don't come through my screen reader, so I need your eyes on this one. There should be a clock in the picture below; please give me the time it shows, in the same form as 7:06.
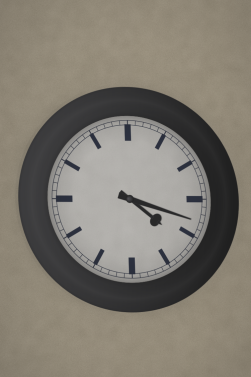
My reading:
4:18
